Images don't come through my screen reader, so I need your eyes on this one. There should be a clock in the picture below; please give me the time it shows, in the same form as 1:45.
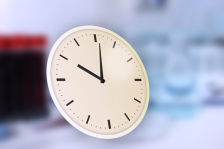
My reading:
10:01
